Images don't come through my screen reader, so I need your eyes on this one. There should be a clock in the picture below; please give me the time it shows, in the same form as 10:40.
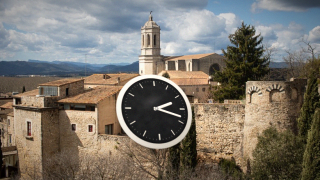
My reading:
2:18
